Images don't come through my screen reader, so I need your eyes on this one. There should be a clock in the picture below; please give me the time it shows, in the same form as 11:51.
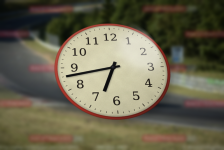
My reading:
6:43
